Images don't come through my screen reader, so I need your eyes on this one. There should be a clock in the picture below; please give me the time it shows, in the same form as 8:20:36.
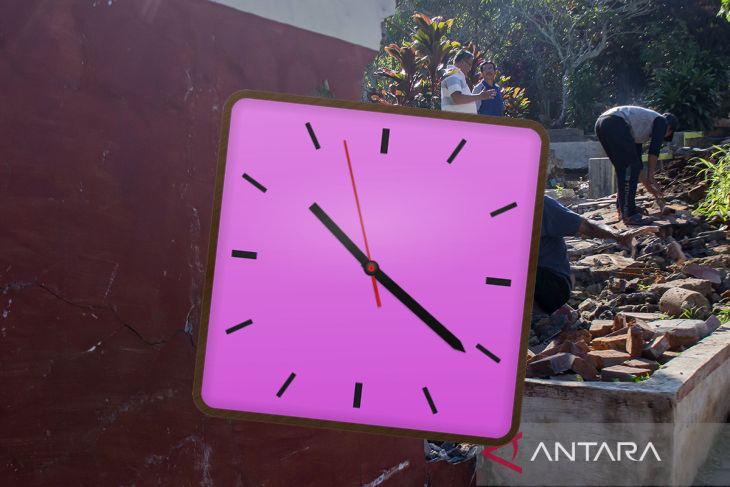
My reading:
10:20:57
